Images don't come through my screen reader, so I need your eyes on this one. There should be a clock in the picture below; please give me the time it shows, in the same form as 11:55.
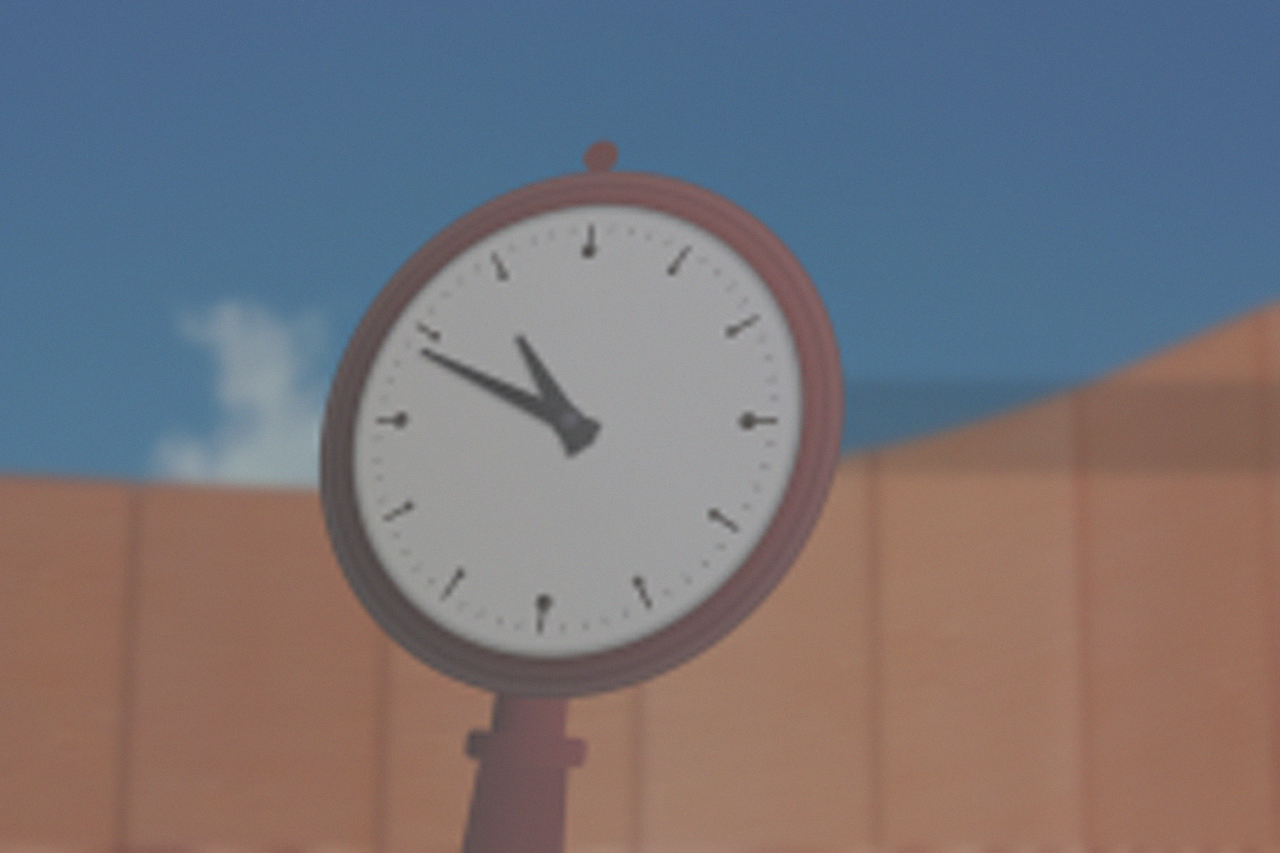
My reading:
10:49
